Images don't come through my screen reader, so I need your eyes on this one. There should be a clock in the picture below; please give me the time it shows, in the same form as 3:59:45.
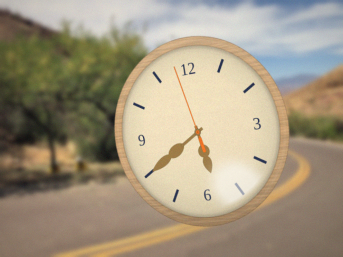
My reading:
5:39:58
